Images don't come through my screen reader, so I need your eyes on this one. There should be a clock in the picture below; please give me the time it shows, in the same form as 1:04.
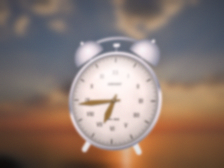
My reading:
6:44
